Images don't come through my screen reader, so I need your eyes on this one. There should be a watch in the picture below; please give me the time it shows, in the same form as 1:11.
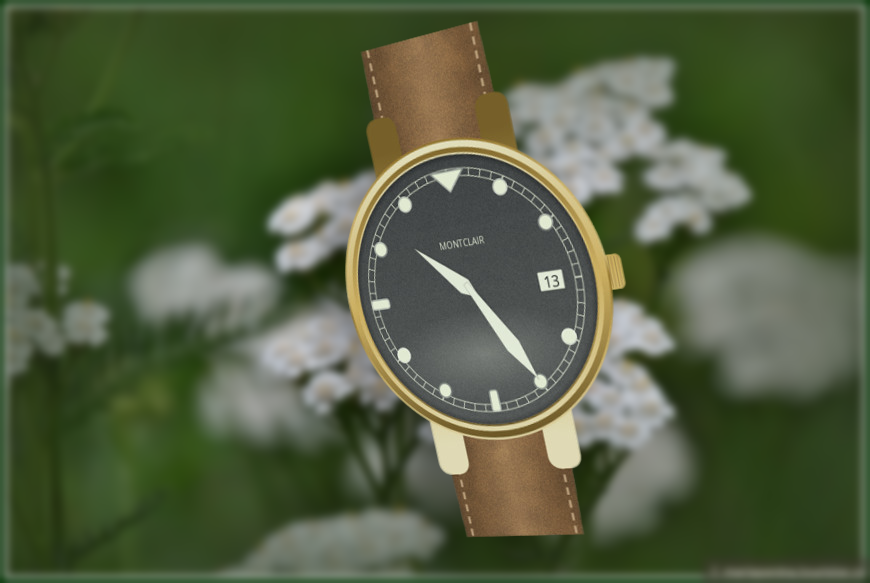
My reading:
10:25
